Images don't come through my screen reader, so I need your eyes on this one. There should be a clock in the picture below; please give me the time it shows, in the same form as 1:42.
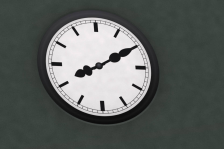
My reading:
8:10
